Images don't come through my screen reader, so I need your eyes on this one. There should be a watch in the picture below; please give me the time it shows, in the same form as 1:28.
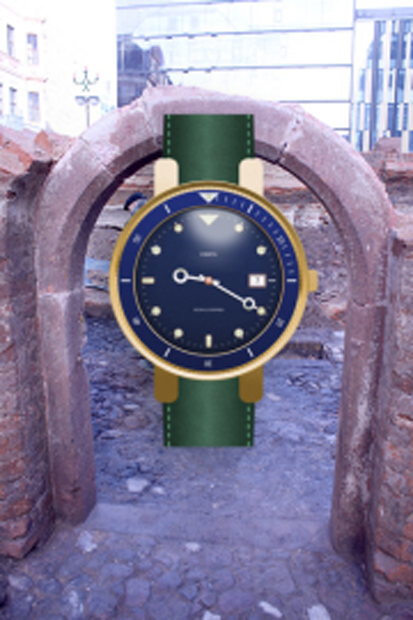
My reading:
9:20
